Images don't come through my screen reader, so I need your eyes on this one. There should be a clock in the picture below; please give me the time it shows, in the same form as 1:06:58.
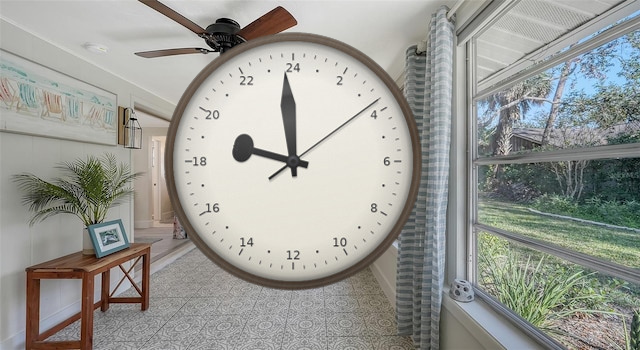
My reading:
18:59:09
